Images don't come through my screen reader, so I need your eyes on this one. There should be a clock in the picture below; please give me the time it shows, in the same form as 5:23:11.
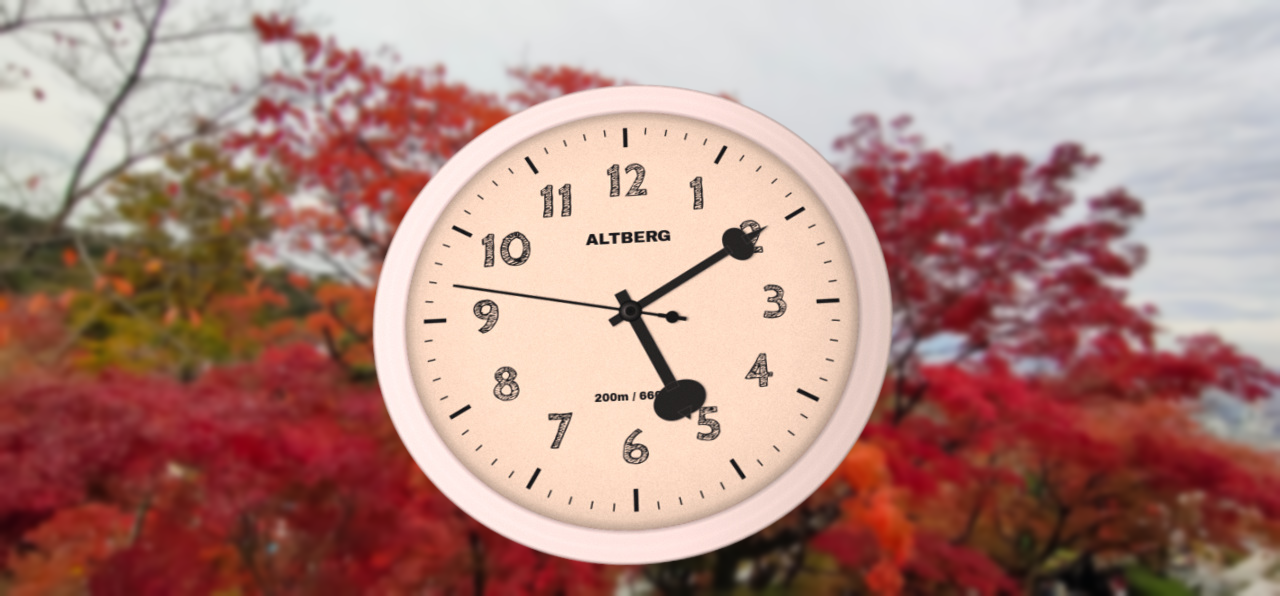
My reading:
5:09:47
